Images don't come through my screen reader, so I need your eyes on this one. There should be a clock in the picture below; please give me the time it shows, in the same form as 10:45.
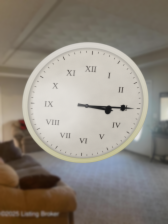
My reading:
3:15
